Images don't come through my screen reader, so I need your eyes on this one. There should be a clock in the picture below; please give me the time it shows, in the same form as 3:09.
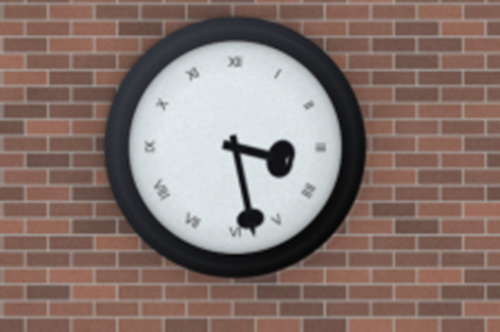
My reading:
3:28
